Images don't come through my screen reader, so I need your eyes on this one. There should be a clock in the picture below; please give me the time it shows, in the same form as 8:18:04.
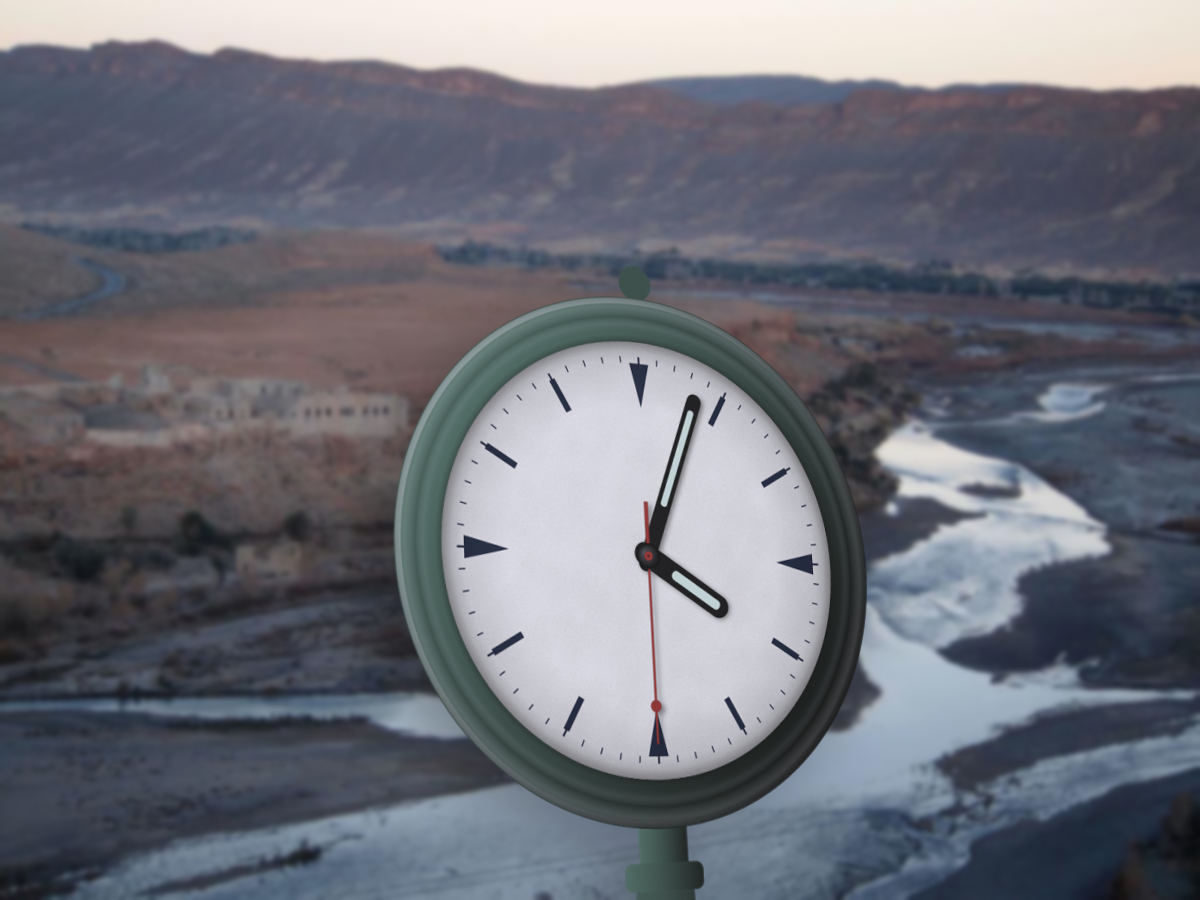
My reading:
4:03:30
